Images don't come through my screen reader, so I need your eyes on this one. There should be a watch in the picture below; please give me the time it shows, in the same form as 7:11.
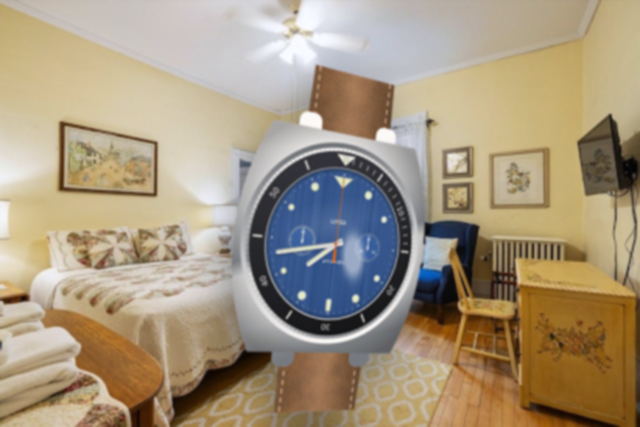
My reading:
7:43
